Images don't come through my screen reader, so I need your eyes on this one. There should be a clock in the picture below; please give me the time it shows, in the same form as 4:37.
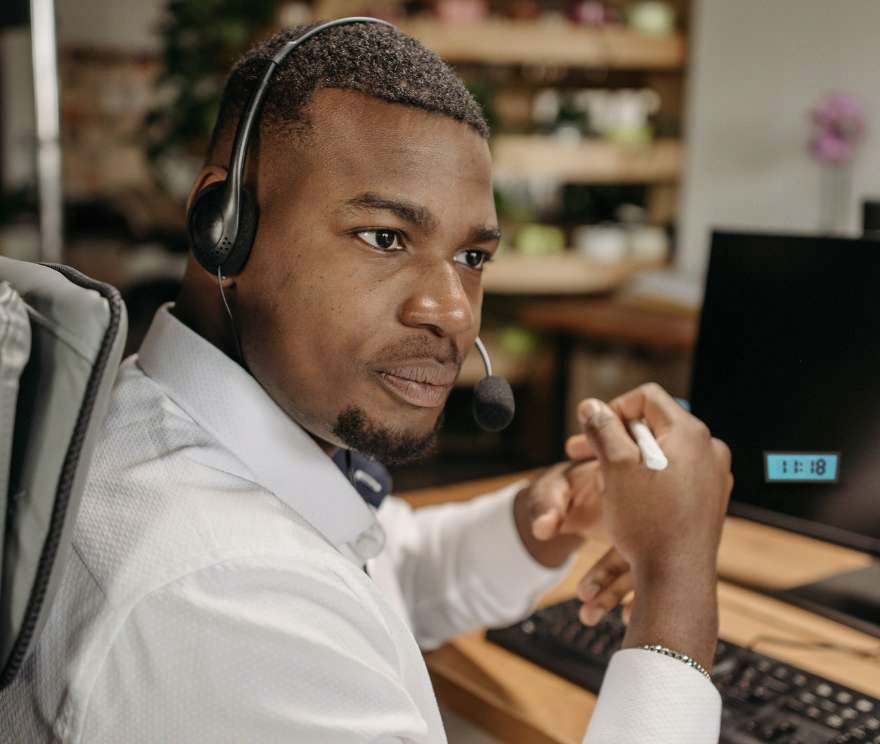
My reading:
11:18
